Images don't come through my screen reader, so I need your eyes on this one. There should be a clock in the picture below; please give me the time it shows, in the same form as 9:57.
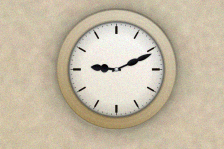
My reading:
9:11
